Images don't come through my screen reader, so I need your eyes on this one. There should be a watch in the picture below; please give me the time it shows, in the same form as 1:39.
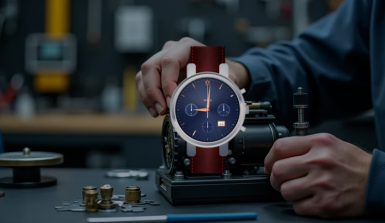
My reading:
9:01
